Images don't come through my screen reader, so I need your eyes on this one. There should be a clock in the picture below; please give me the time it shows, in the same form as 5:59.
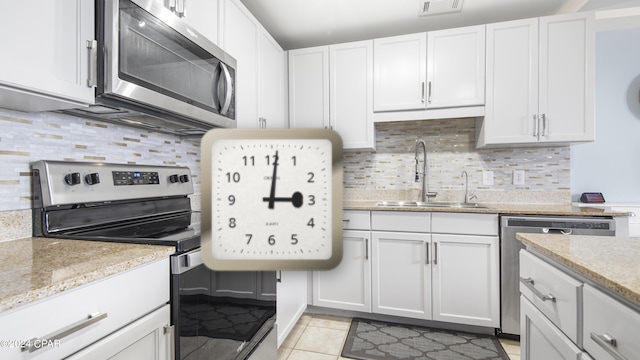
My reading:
3:01
